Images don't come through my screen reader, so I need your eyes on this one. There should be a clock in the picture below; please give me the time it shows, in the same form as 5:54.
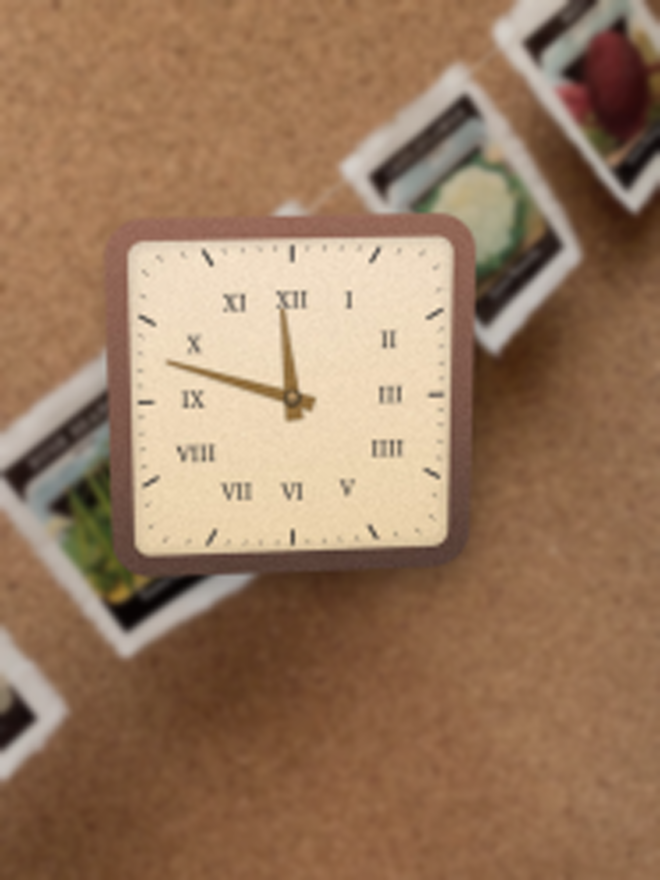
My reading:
11:48
